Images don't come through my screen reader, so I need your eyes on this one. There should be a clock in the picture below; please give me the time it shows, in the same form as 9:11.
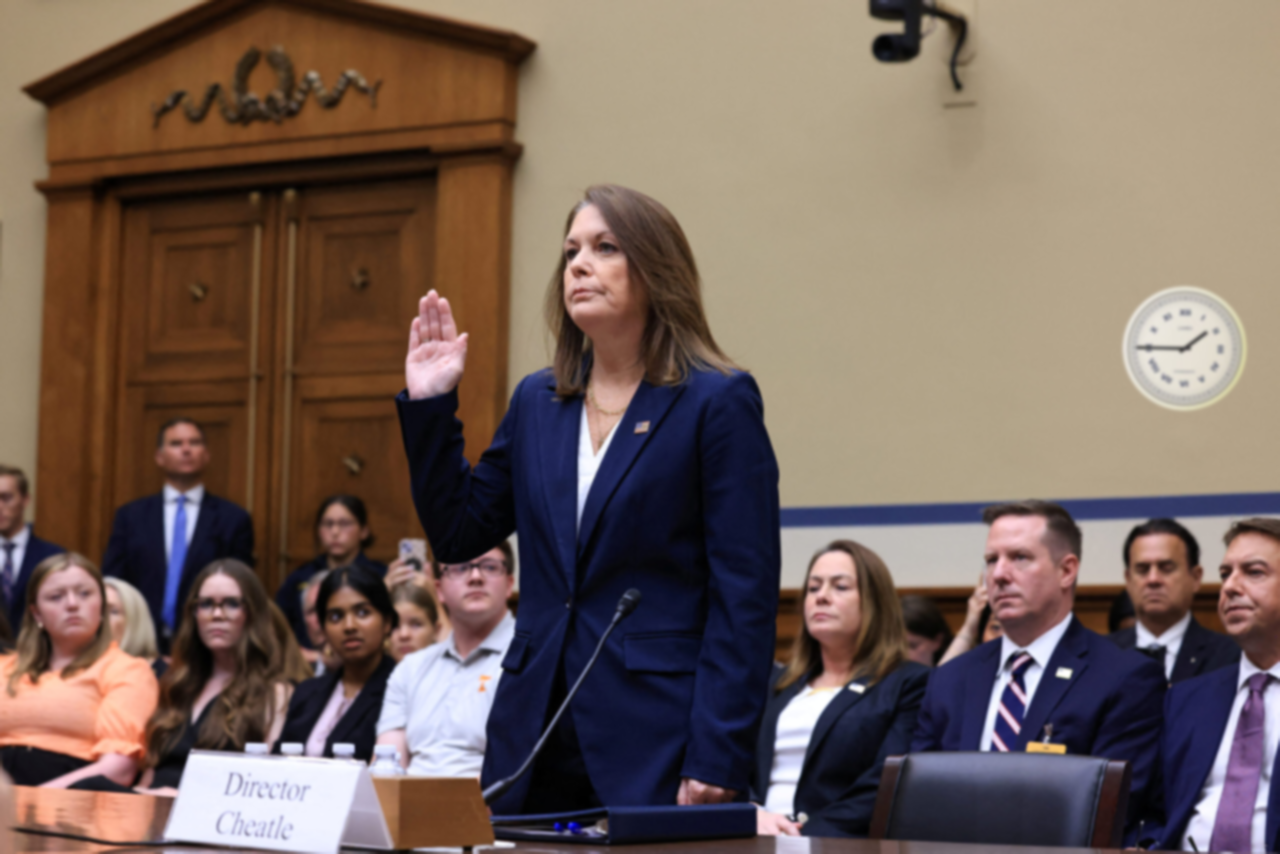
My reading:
1:45
